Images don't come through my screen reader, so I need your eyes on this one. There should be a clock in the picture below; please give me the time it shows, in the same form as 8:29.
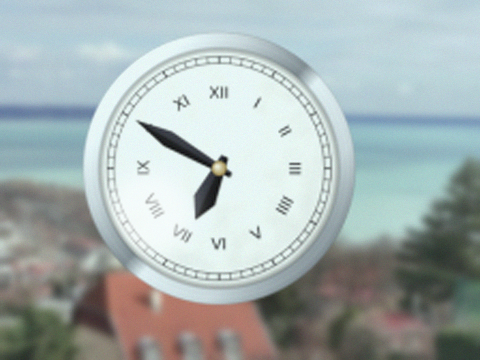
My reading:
6:50
